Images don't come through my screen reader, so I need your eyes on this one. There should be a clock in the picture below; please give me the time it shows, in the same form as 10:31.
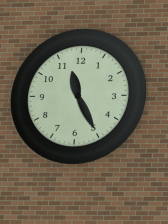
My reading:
11:25
